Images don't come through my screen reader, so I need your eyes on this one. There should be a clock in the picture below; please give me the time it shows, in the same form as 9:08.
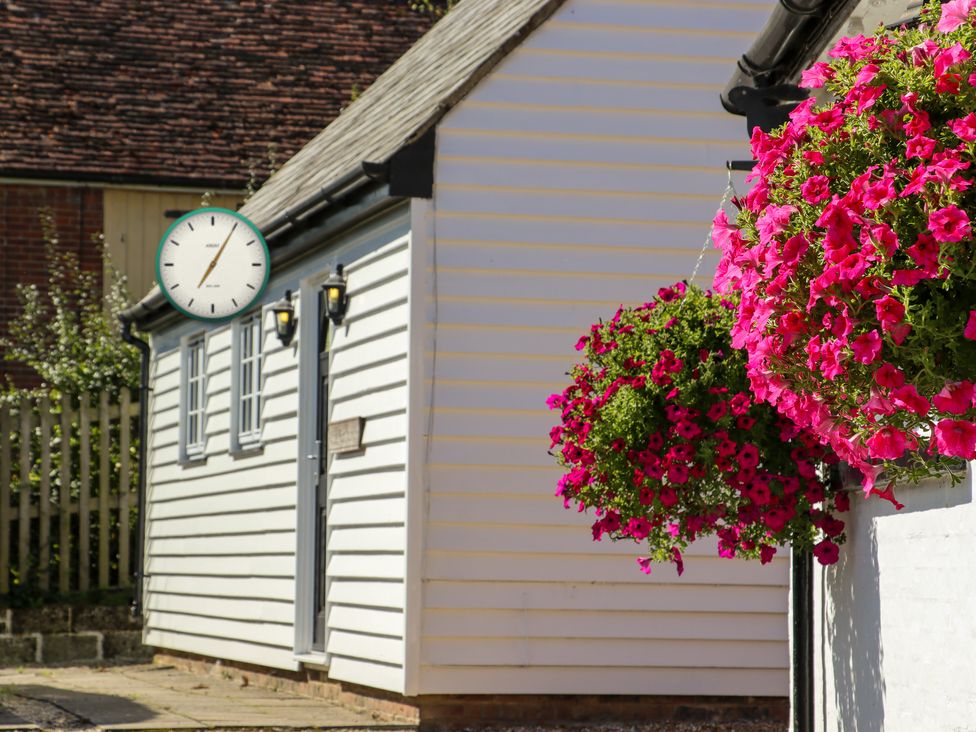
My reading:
7:05
